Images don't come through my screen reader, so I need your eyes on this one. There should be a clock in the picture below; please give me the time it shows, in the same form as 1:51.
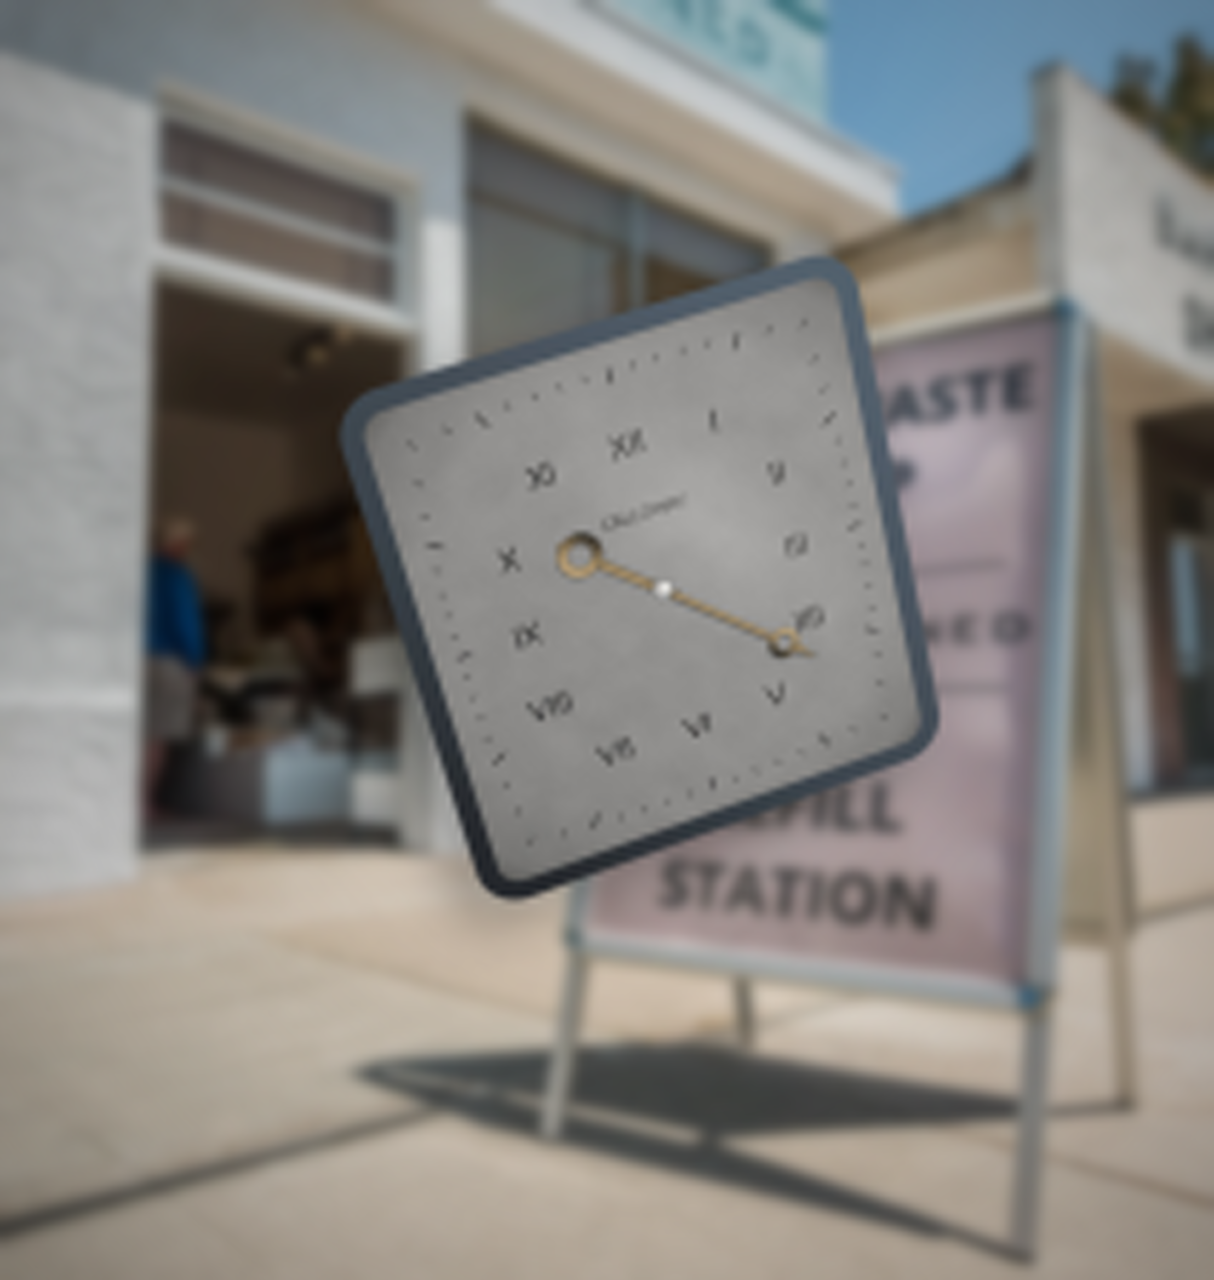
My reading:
10:22
